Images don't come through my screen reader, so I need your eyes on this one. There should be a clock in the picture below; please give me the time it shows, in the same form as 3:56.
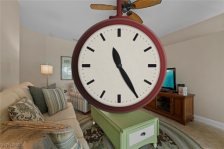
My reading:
11:25
